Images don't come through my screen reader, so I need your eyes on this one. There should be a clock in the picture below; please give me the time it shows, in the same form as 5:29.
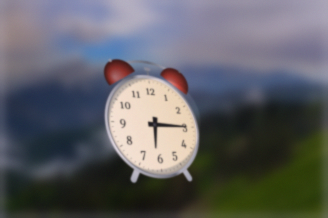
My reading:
6:15
